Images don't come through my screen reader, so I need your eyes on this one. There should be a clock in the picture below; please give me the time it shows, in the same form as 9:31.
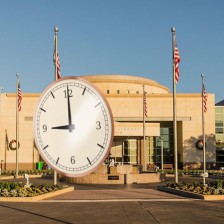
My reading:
9:00
